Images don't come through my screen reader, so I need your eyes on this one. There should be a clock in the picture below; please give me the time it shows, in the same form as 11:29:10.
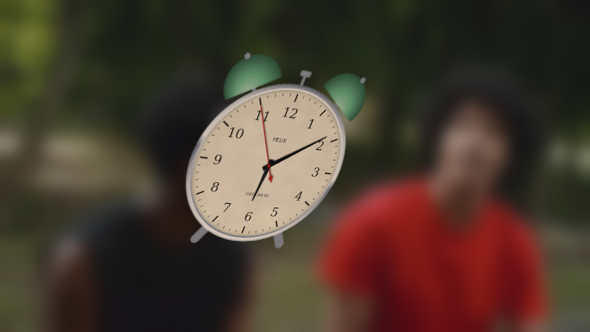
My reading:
6:08:55
